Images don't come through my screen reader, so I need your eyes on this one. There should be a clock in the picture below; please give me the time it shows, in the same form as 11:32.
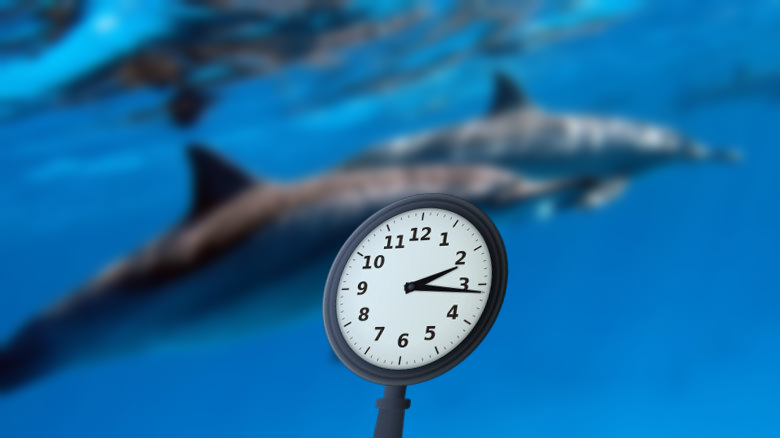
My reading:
2:16
